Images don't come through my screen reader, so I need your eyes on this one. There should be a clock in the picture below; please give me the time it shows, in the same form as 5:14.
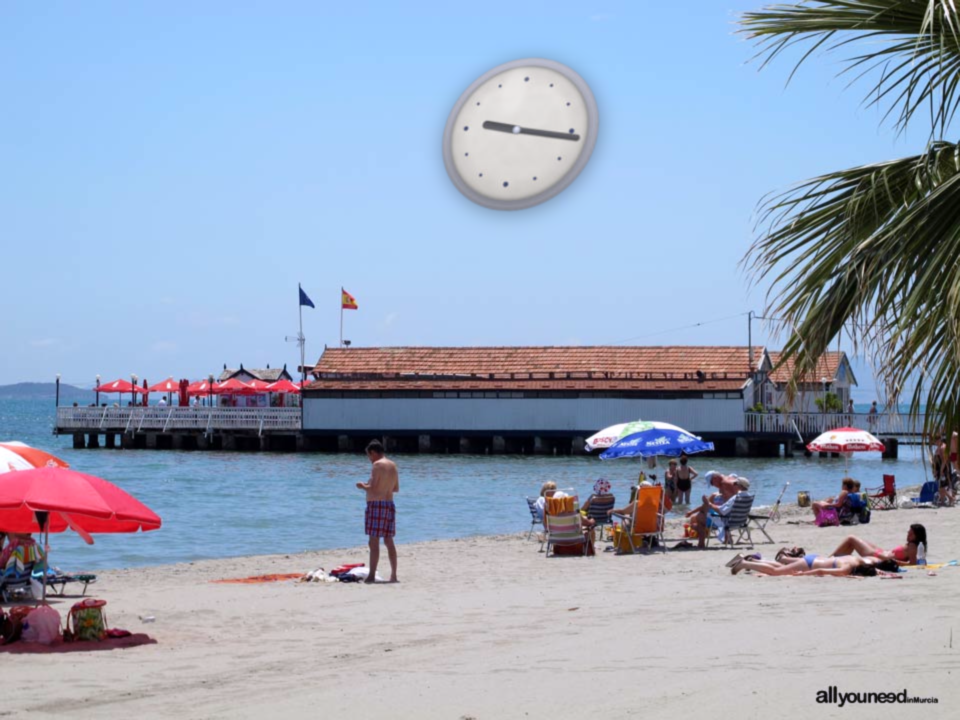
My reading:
9:16
